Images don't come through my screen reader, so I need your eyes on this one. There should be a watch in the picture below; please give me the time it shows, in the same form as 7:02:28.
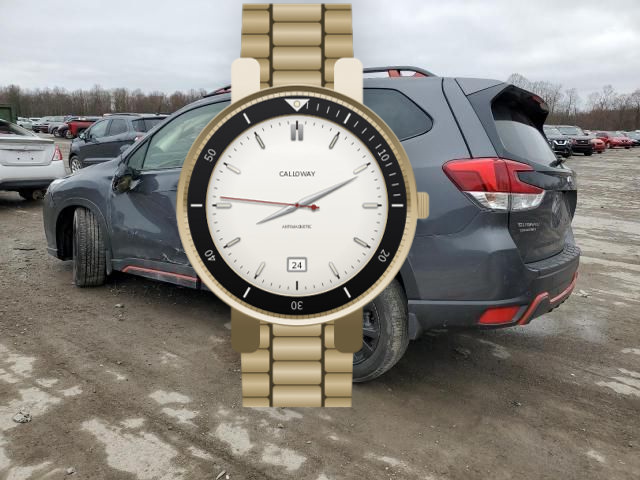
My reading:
8:10:46
